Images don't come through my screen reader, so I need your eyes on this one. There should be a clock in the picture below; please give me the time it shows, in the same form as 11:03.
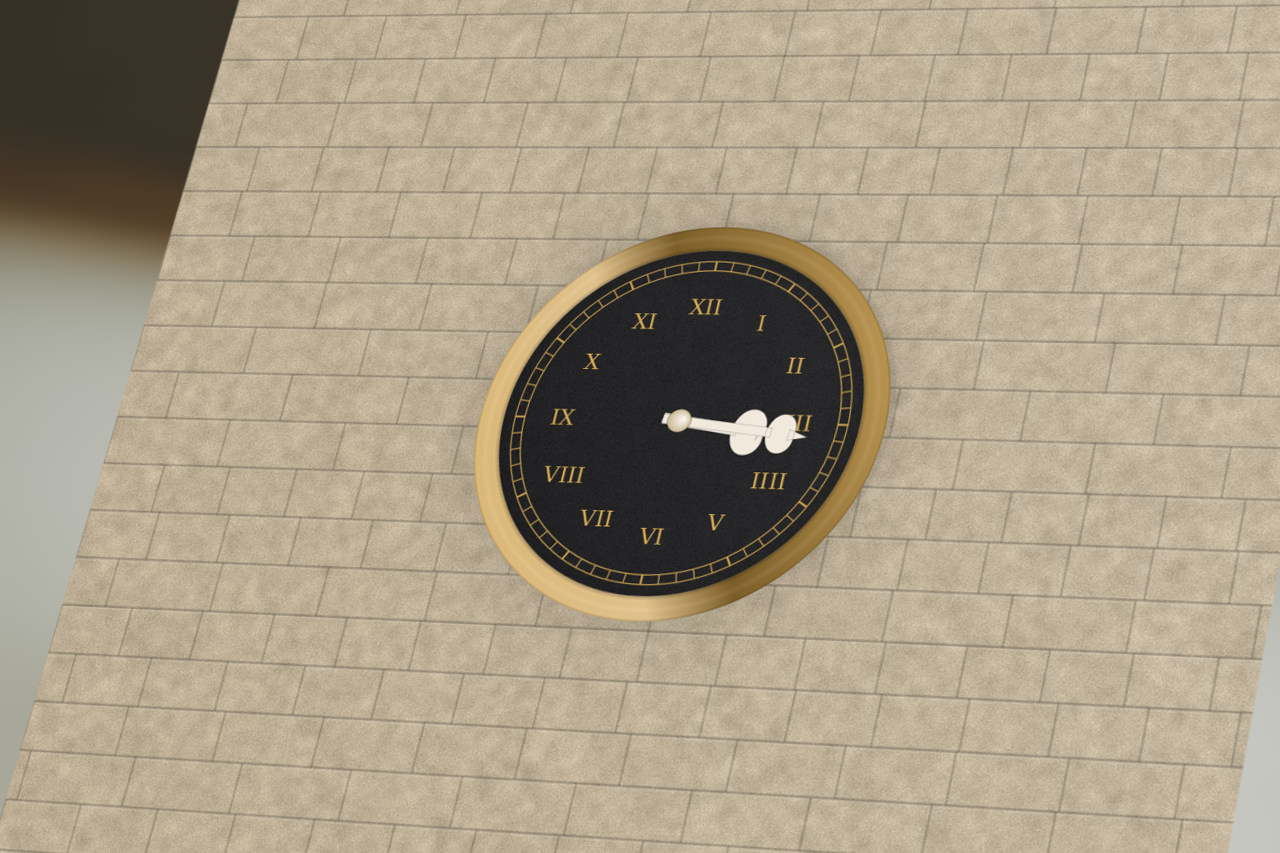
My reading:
3:16
